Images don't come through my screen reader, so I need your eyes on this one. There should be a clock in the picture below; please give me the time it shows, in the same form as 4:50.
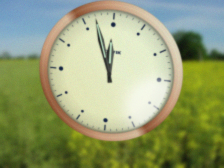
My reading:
11:57
